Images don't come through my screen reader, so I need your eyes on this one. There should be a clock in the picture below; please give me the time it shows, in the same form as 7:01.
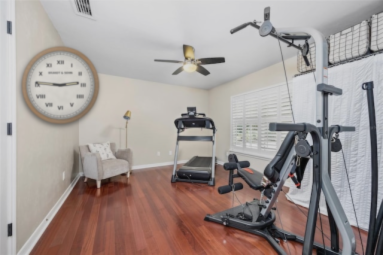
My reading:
2:46
